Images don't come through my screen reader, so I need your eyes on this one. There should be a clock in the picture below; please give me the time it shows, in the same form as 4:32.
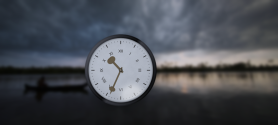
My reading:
10:34
